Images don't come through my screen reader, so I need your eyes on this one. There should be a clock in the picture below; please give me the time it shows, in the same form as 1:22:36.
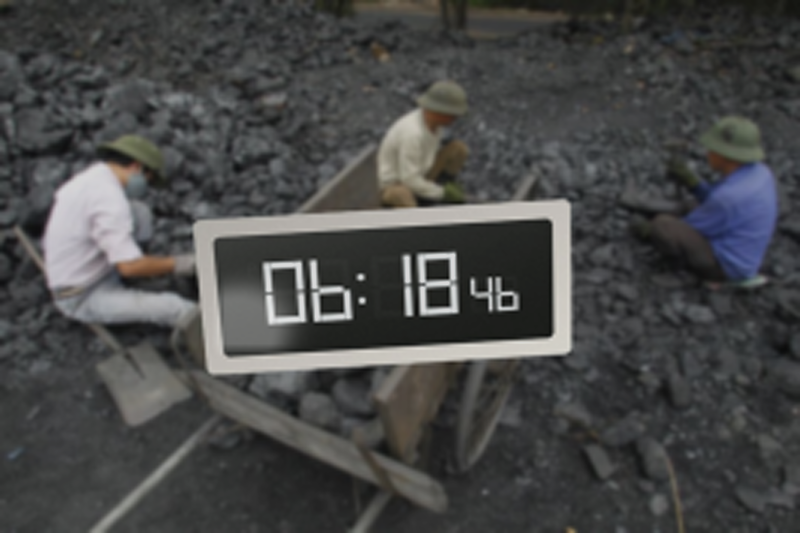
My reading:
6:18:46
